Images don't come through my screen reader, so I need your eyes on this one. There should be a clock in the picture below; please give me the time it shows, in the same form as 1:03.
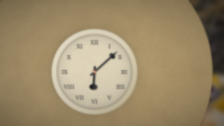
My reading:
6:08
